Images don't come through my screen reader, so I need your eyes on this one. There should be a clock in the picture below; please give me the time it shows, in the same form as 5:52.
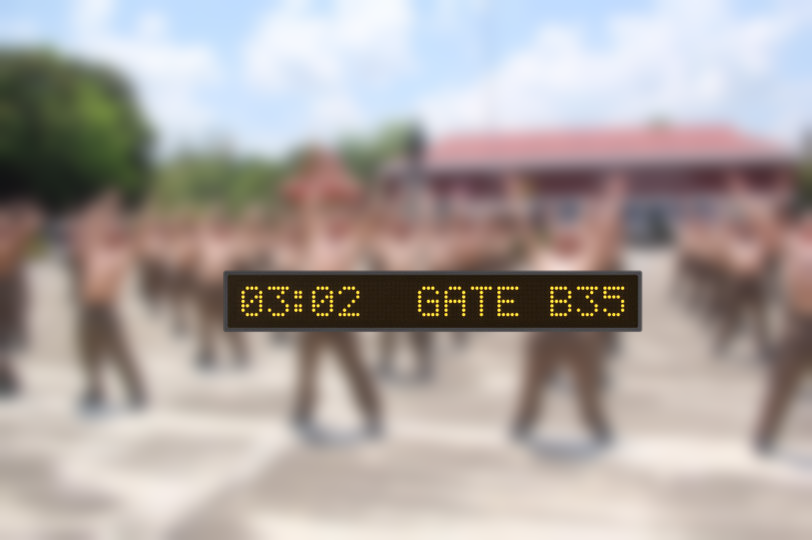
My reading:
3:02
